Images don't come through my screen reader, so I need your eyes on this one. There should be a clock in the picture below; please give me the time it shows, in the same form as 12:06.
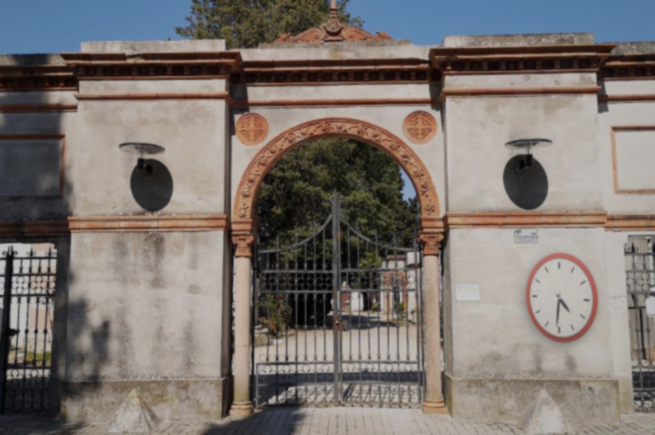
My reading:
4:31
